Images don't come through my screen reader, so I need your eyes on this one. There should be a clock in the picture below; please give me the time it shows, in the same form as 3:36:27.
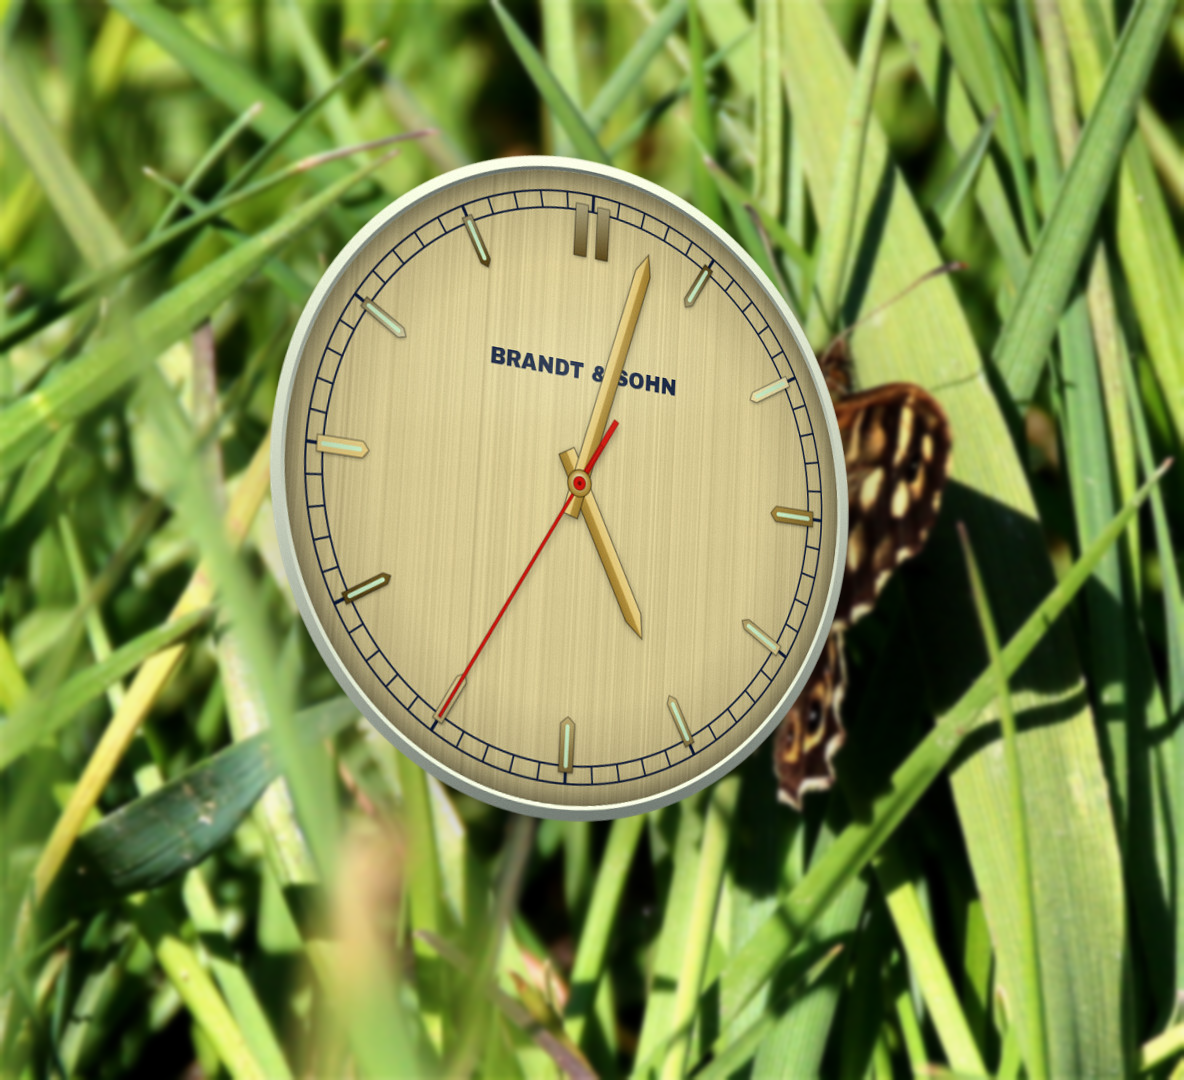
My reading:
5:02:35
